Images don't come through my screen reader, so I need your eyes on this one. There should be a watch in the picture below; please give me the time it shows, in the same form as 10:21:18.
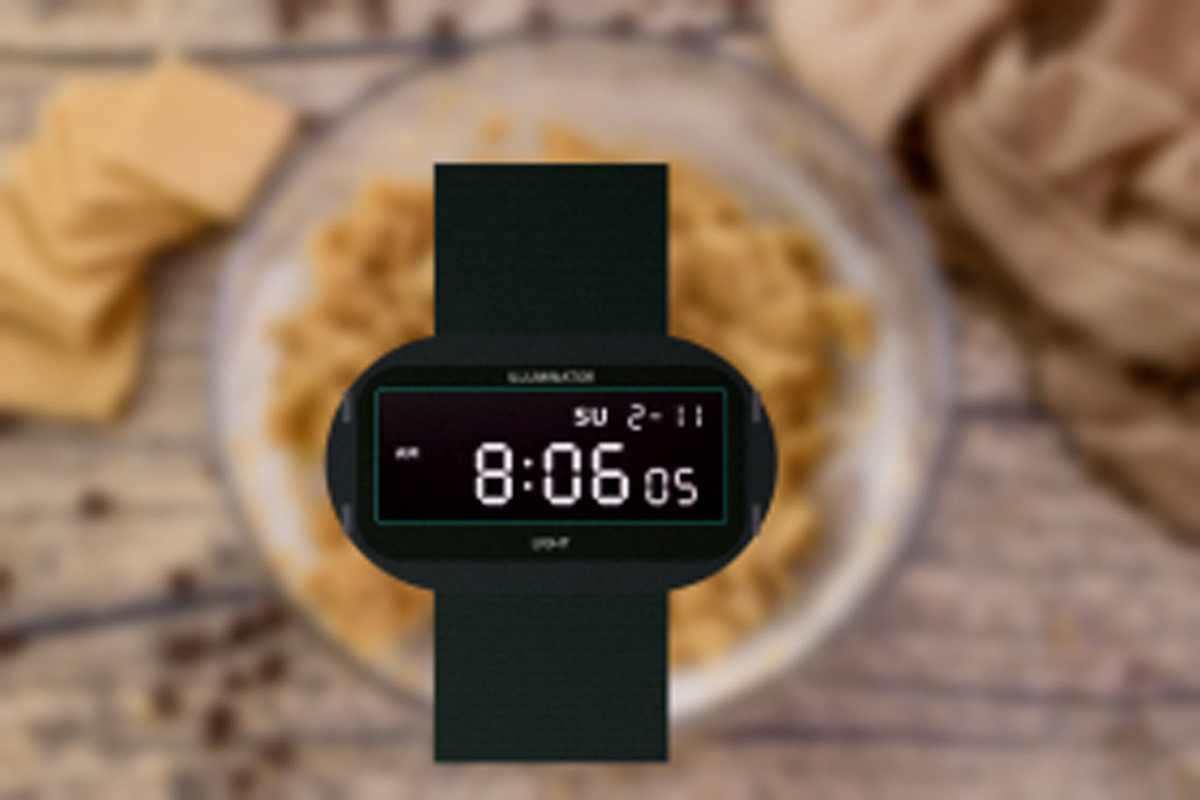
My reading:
8:06:05
